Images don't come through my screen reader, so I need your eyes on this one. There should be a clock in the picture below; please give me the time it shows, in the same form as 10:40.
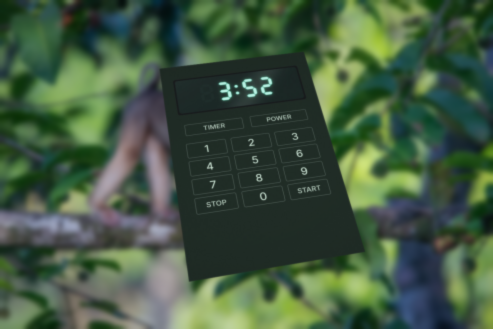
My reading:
3:52
